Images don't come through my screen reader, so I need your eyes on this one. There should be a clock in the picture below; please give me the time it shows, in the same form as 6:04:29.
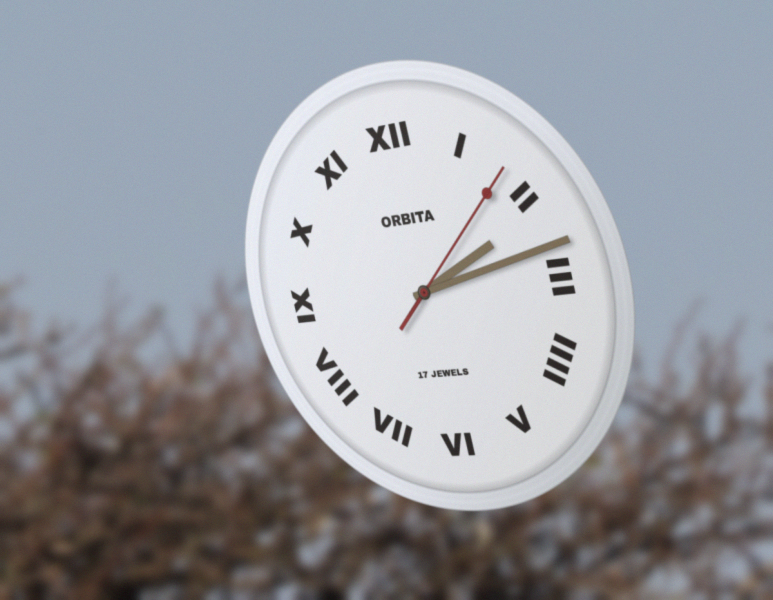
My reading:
2:13:08
